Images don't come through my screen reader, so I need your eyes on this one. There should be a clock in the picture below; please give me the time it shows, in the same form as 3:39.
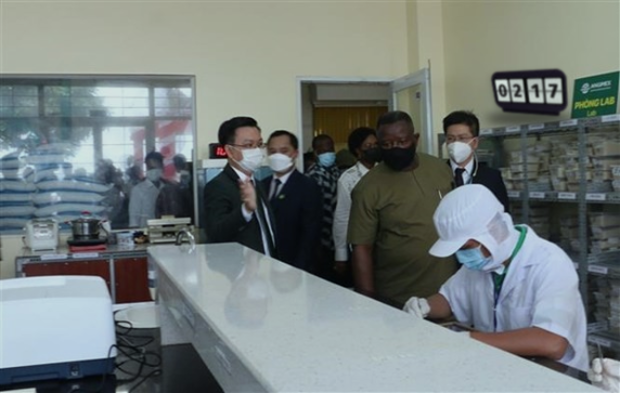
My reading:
2:17
